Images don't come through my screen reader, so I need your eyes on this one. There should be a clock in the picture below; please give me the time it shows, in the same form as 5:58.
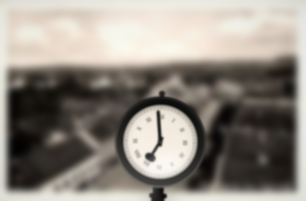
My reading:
6:59
